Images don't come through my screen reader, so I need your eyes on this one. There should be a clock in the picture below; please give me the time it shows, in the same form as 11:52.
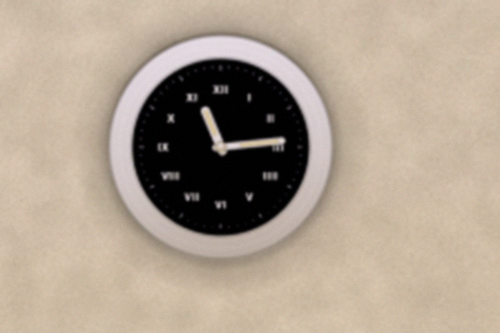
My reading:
11:14
